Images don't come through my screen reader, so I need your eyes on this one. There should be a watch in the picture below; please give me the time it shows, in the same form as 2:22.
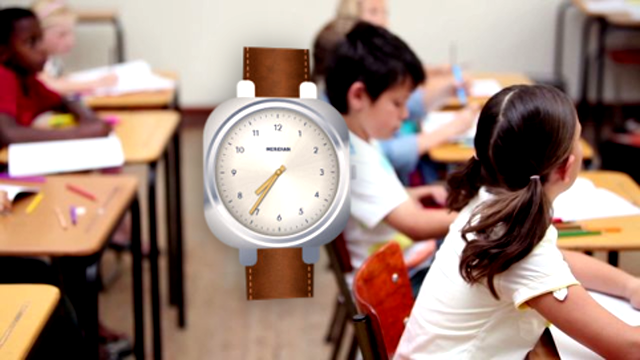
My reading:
7:36
